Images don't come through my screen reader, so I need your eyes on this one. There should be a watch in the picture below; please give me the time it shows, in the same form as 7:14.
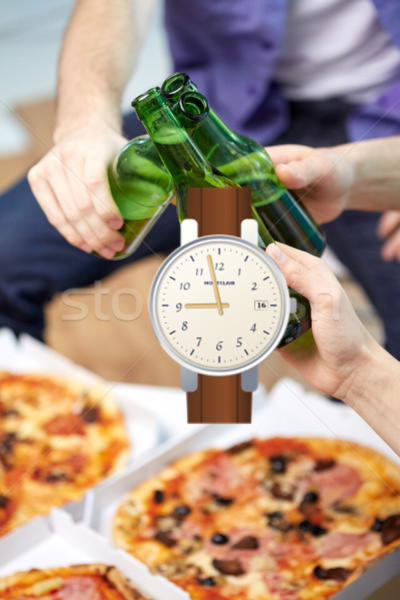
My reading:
8:58
